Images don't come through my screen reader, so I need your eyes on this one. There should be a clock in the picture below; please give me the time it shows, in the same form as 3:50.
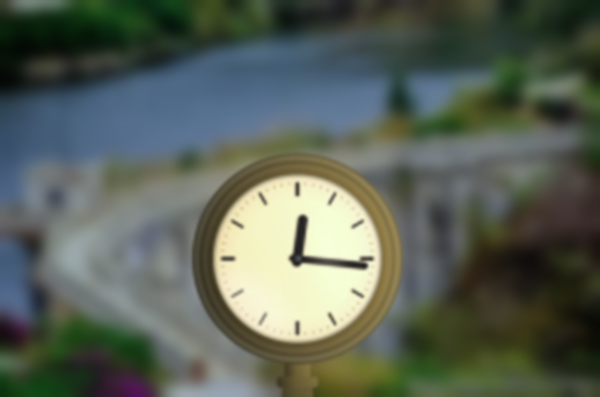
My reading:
12:16
